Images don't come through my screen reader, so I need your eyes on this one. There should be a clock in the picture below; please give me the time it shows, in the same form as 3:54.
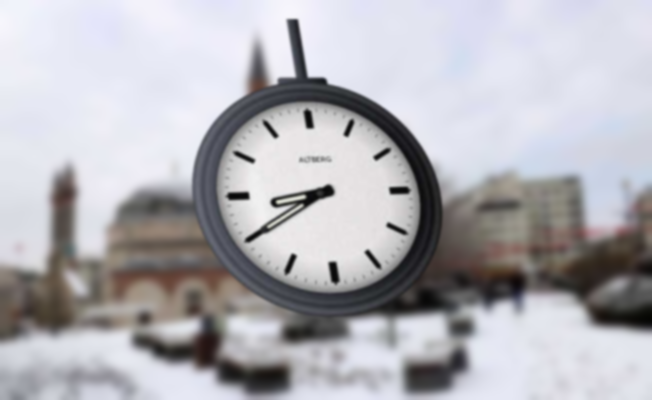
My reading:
8:40
